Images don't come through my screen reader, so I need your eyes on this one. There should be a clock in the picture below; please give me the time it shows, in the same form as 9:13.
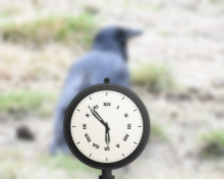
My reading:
5:53
